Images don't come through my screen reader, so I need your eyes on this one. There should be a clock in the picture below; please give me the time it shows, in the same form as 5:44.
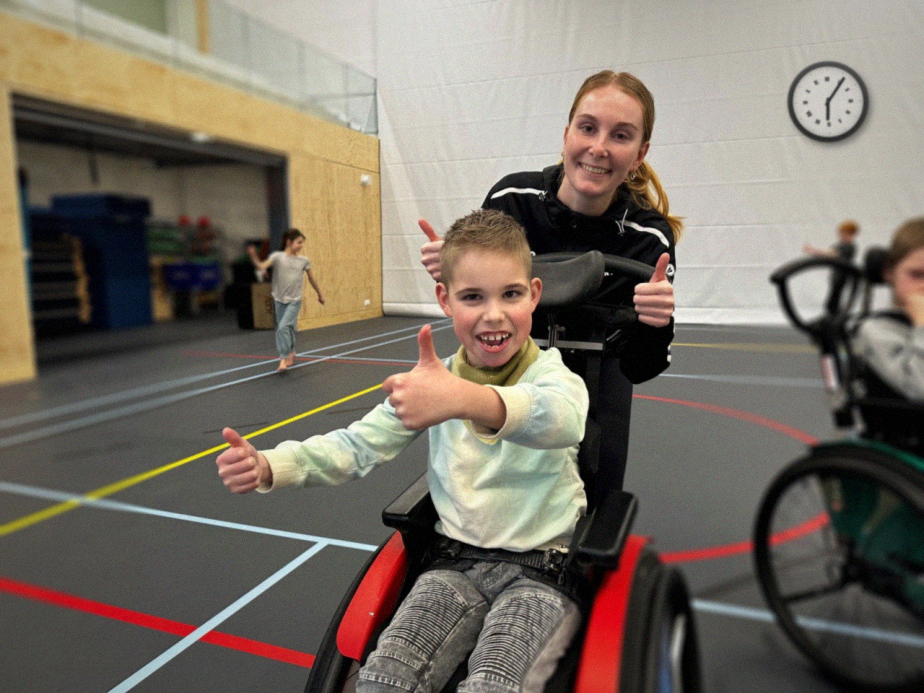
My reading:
6:06
